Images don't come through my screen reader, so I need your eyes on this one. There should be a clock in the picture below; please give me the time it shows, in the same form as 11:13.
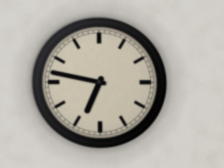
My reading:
6:47
